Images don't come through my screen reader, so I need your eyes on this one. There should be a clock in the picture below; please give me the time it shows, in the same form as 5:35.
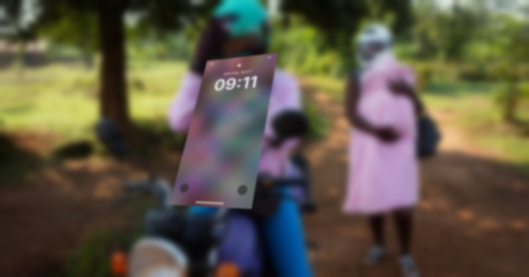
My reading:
9:11
